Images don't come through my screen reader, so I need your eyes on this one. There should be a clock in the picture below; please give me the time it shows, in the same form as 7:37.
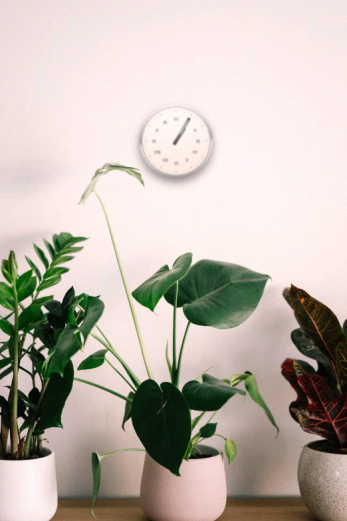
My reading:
1:05
